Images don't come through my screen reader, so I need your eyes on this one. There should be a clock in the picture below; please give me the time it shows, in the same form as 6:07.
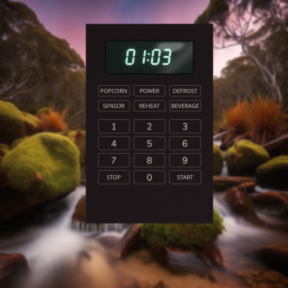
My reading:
1:03
